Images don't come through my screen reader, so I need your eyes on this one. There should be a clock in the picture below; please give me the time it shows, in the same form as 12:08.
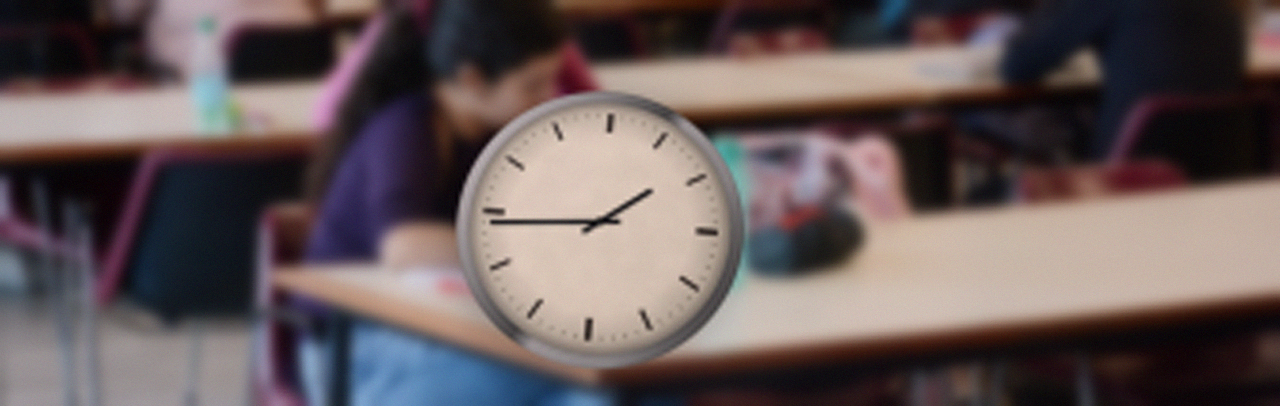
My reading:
1:44
